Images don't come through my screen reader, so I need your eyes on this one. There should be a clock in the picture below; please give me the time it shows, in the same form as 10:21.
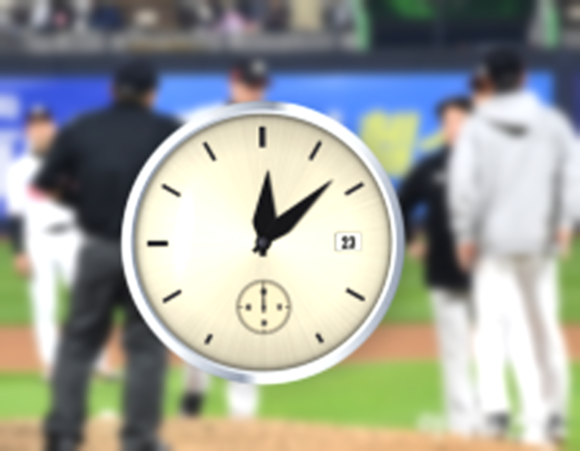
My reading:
12:08
